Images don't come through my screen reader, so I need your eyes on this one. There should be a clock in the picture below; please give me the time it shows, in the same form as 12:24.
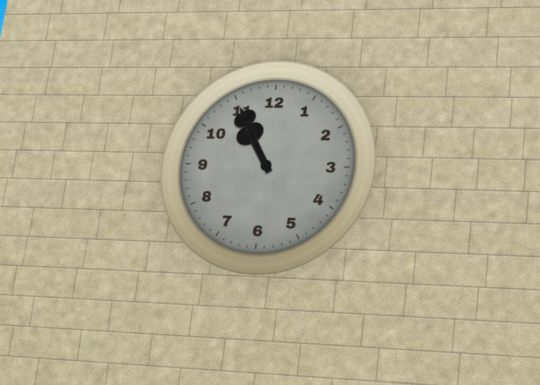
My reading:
10:55
